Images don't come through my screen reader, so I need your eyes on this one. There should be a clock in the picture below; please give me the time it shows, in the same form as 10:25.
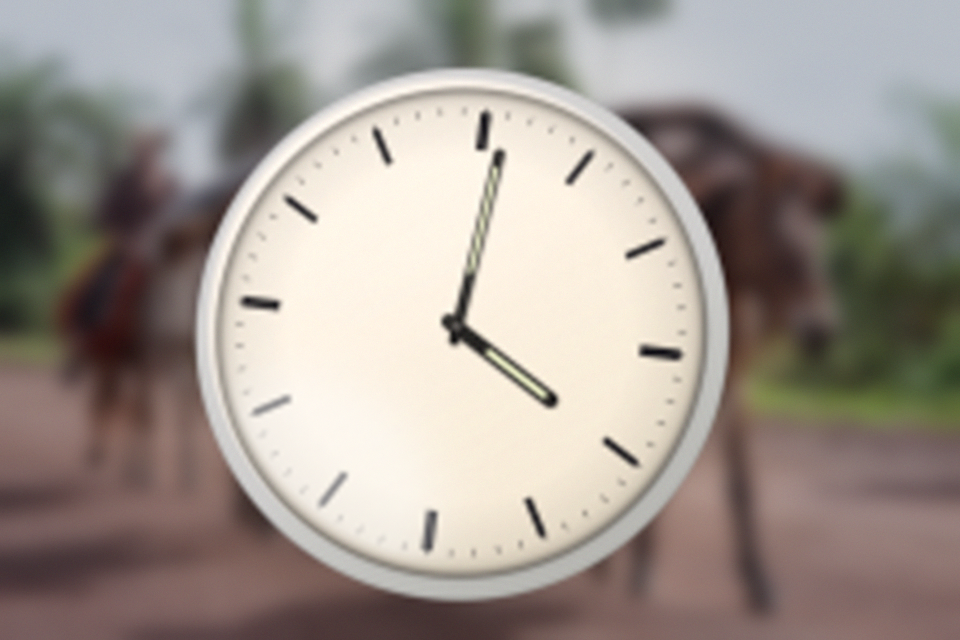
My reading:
4:01
